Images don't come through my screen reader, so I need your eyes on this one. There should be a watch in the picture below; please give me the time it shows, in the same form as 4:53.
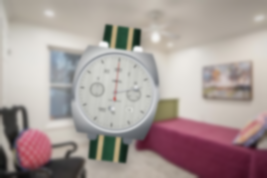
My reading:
6:12
